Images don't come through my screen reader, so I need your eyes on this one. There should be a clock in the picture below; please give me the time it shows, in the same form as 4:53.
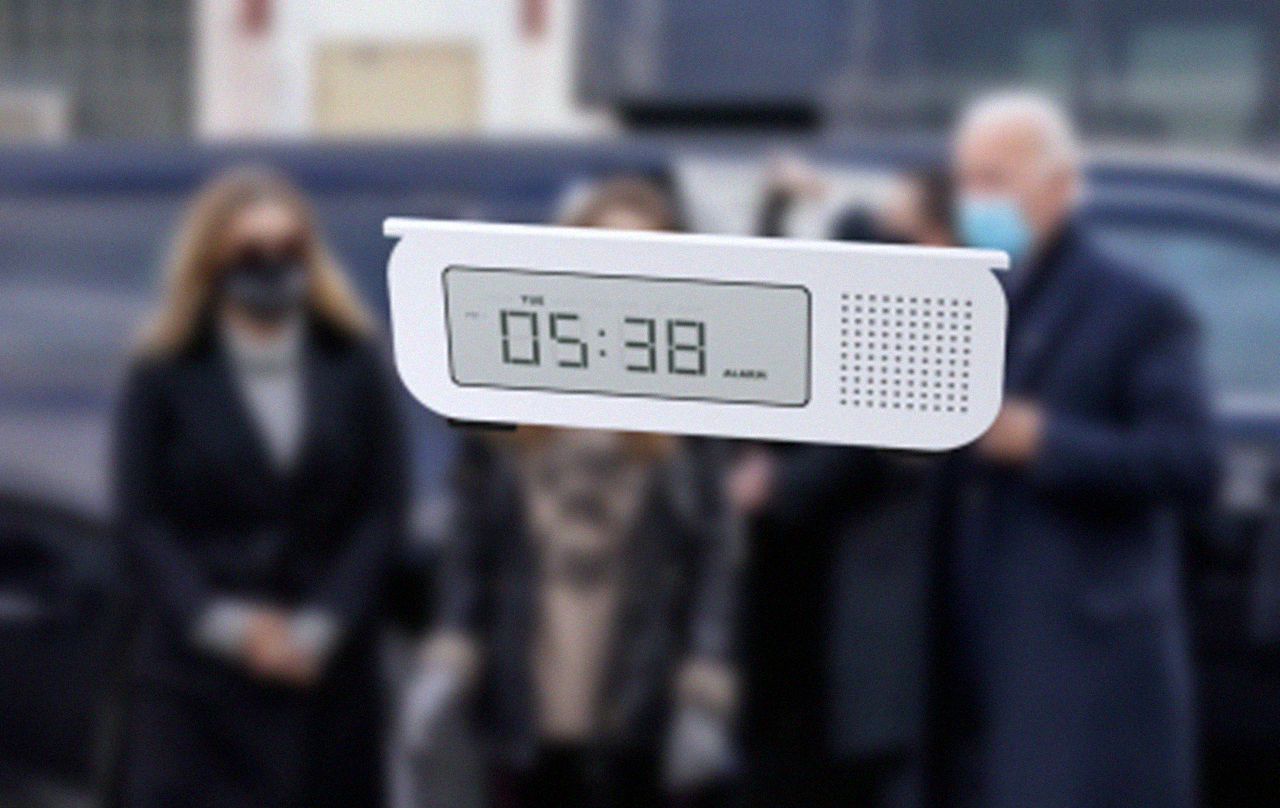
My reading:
5:38
